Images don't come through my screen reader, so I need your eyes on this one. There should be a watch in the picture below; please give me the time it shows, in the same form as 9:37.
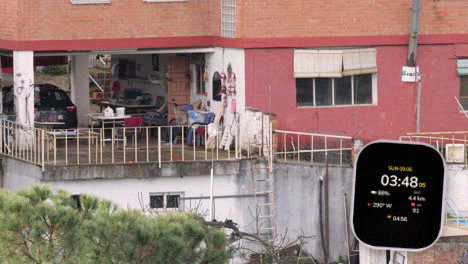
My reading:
3:48
